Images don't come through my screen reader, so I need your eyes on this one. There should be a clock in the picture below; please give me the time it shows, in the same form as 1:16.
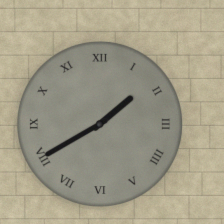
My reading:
1:40
